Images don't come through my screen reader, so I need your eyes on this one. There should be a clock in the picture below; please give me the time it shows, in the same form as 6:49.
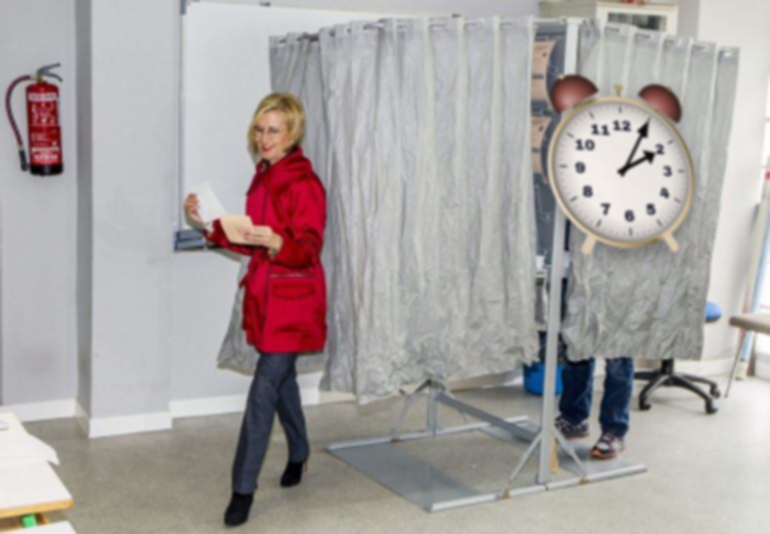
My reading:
2:05
